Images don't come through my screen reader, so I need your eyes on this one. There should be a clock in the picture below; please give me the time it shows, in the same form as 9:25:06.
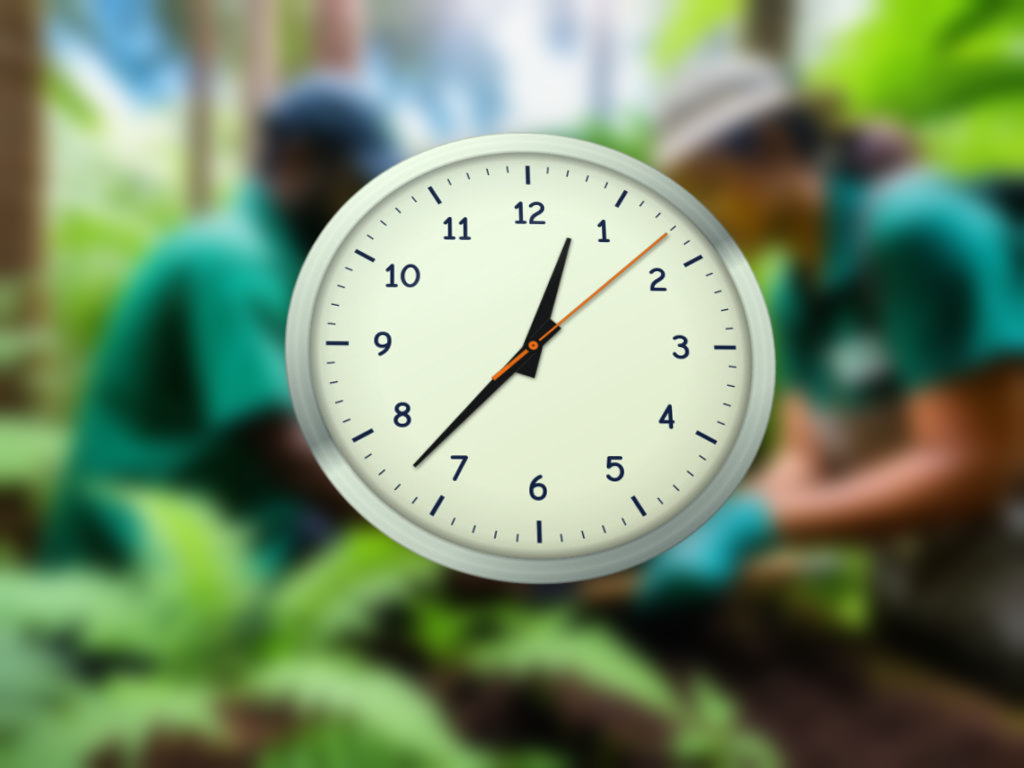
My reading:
12:37:08
